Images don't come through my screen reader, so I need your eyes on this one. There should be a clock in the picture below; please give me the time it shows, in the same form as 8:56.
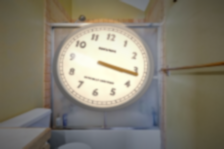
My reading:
3:16
